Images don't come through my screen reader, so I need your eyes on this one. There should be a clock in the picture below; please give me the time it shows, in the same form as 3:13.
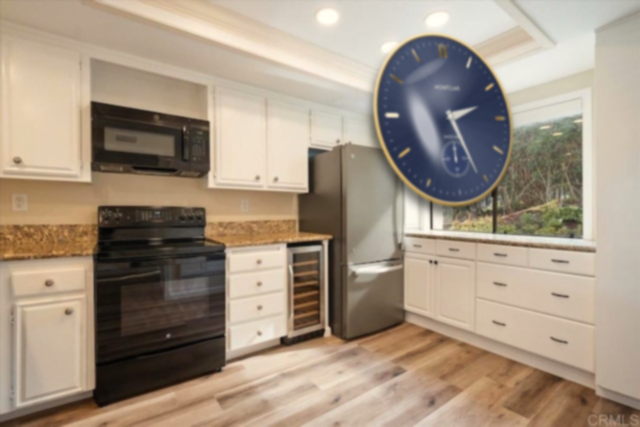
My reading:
2:26
